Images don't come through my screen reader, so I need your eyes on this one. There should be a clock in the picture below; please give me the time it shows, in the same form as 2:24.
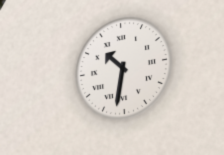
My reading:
10:32
